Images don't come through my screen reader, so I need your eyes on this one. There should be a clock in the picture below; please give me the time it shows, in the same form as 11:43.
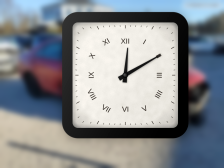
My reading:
12:10
